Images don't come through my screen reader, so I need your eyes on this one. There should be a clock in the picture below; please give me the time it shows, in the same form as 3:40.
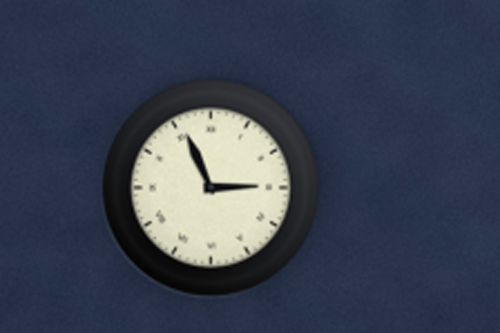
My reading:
2:56
